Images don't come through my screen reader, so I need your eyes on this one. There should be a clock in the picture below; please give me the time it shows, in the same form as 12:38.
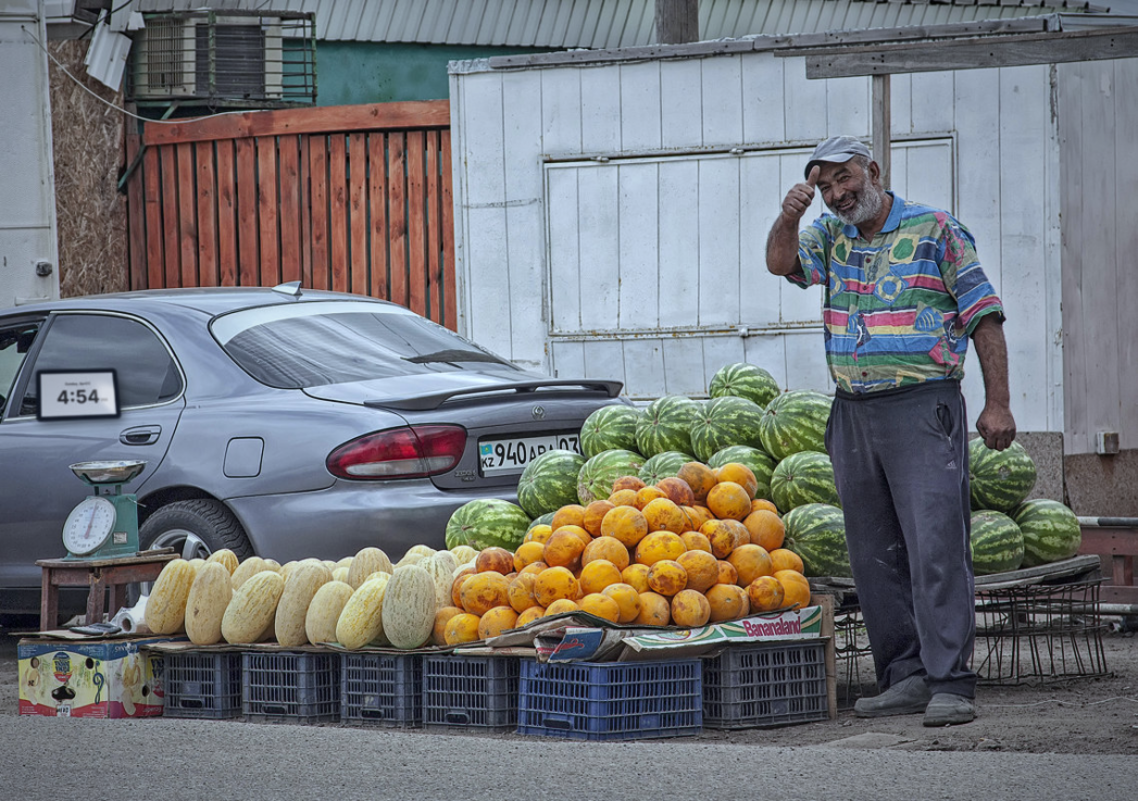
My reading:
4:54
